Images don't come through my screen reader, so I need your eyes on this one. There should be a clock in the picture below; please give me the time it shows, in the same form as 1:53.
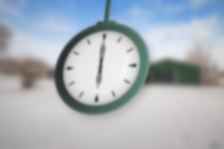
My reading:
6:00
